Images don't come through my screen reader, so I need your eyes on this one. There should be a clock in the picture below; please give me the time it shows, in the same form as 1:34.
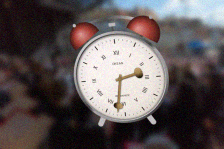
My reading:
2:32
